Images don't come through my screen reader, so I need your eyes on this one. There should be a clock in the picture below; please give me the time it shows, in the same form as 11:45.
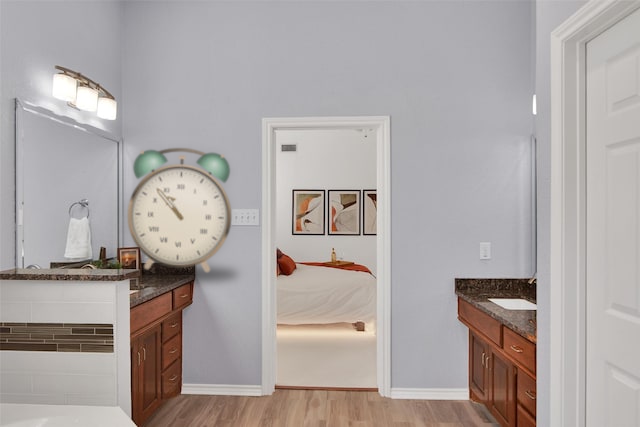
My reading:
10:53
